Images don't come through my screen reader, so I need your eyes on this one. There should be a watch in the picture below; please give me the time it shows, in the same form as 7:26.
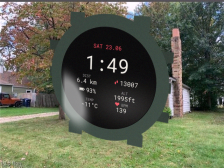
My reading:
1:49
